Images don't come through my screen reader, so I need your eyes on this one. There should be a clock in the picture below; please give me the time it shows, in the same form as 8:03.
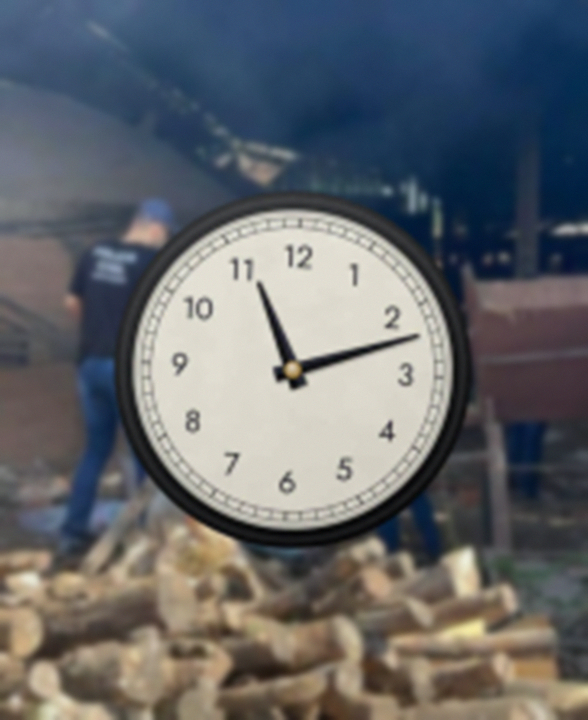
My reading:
11:12
